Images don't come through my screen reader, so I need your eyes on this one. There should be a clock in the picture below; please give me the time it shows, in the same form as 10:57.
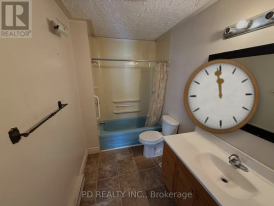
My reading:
11:59
